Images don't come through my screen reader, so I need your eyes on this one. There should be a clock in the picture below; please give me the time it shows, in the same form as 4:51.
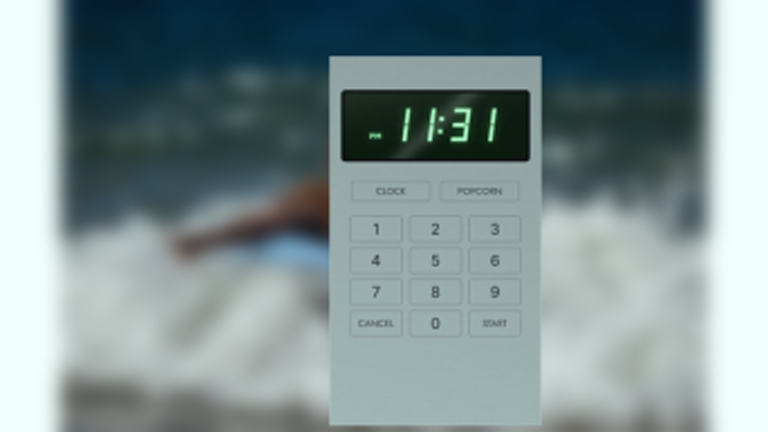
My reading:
11:31
